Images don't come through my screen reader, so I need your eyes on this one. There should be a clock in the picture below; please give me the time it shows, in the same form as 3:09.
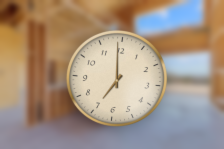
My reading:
6:59
